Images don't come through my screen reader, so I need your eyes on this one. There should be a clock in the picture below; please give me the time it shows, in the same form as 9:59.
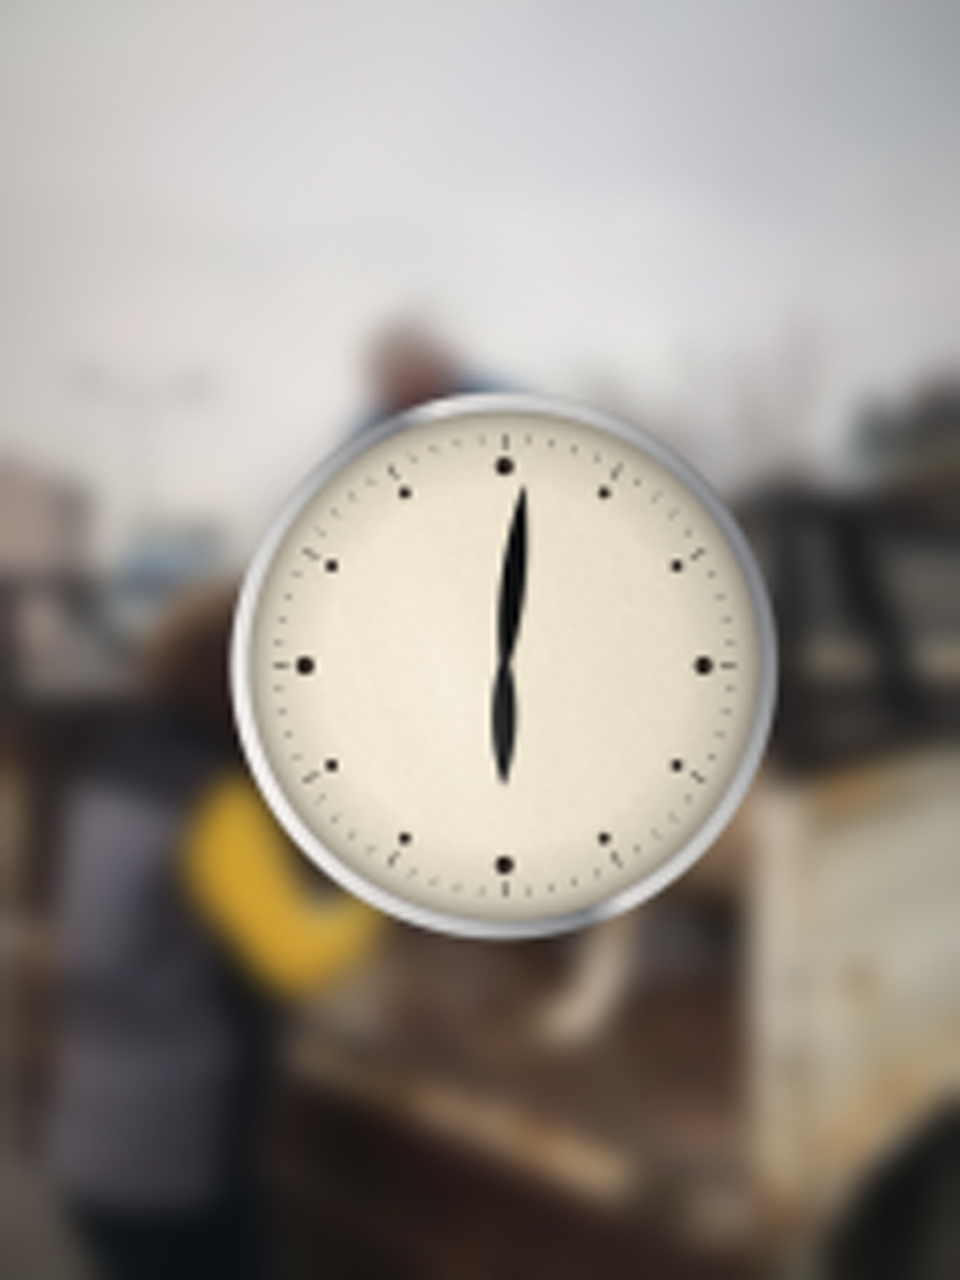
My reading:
6:01
